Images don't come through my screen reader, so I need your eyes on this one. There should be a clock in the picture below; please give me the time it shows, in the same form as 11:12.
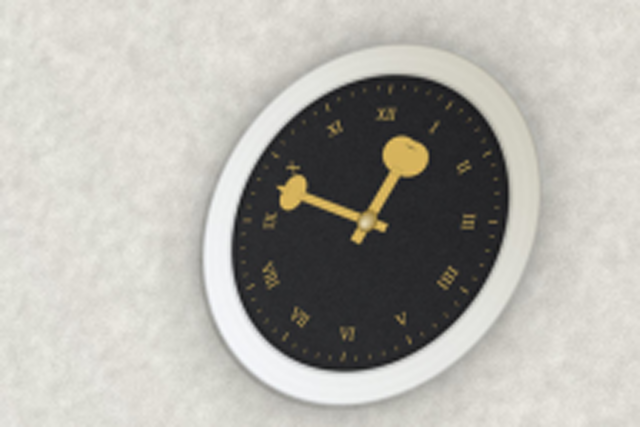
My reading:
12:48
